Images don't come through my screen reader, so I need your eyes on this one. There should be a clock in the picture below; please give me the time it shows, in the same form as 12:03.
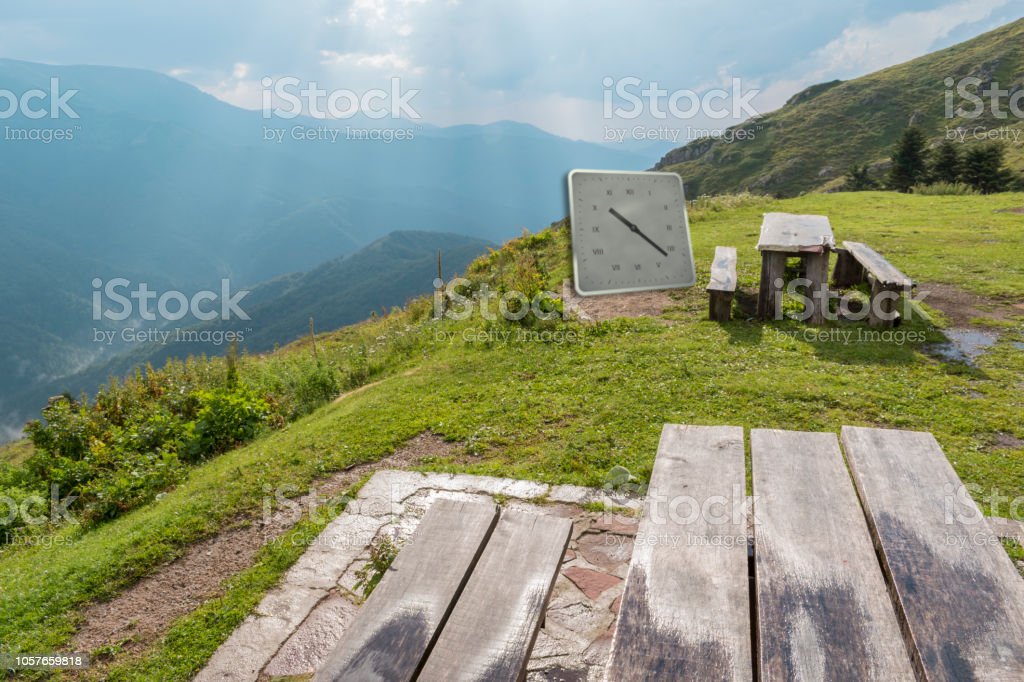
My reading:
10:22
